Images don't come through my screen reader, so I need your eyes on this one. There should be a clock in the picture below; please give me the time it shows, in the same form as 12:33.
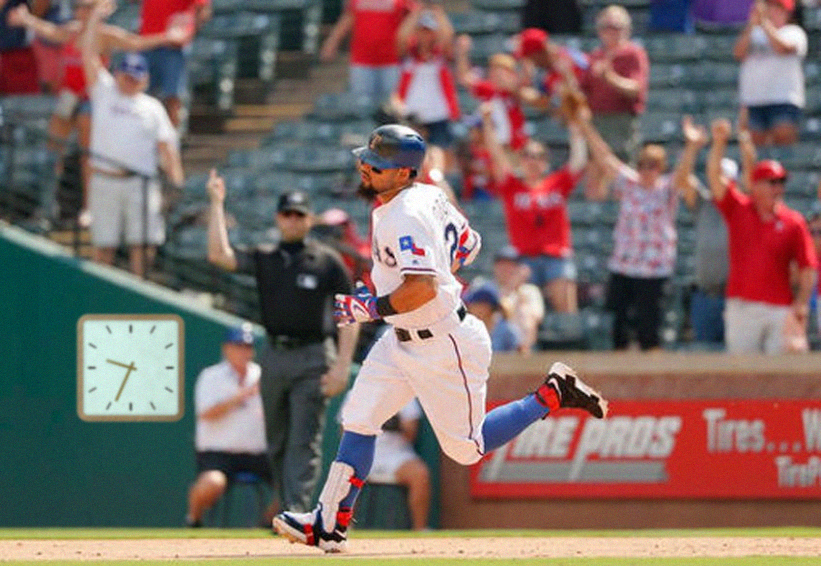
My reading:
9:34
